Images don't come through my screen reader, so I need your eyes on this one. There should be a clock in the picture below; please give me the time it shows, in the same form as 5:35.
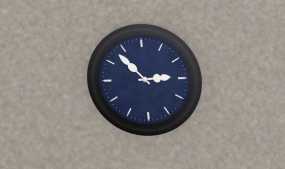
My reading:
2:53
